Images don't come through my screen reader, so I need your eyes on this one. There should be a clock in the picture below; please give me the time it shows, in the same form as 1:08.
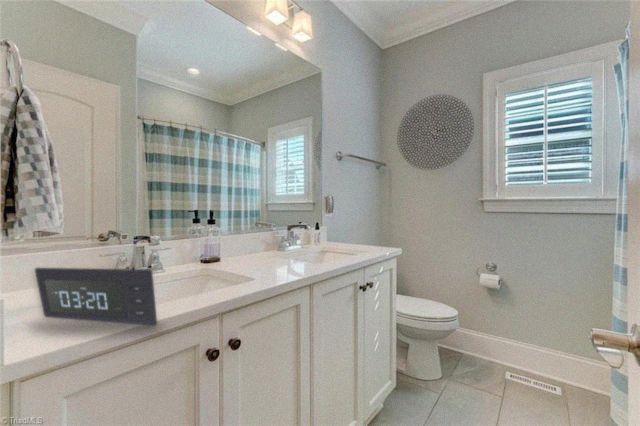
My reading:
3:20
